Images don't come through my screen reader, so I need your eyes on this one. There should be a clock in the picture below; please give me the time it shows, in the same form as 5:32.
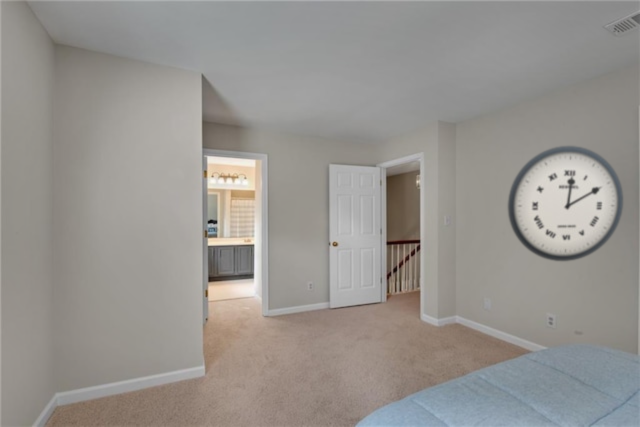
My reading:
12:10
